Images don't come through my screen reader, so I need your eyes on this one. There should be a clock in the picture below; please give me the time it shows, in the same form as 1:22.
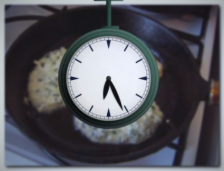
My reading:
6:26
